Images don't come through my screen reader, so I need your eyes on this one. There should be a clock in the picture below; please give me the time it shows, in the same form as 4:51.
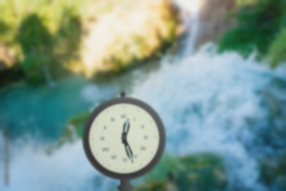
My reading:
12:27
